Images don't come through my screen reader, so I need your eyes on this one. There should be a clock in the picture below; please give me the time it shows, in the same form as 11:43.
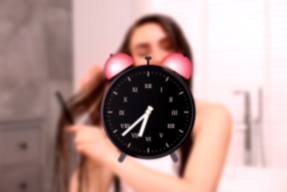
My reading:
6:38
